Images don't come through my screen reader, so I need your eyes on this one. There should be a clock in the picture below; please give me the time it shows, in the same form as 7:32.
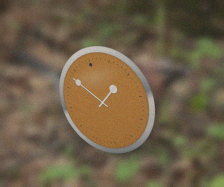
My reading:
1:53
